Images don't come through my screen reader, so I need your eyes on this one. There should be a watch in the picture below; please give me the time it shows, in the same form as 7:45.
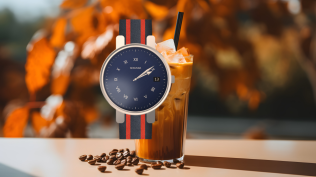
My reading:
2:09
